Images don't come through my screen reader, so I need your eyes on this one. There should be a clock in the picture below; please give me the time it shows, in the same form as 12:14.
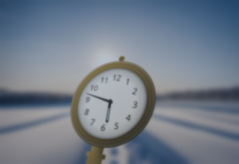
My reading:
5:47
